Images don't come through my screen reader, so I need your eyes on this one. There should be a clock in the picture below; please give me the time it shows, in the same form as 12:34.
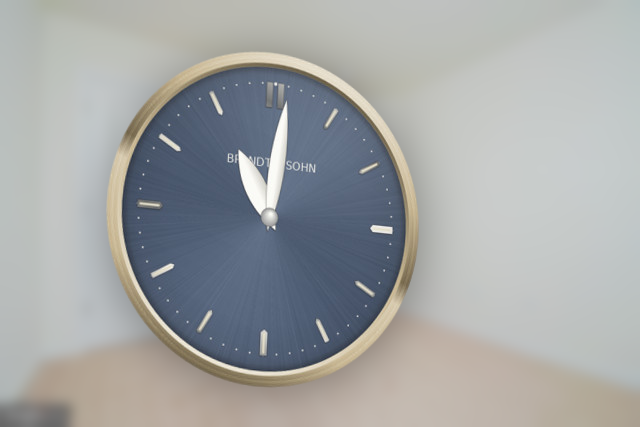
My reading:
11:01
